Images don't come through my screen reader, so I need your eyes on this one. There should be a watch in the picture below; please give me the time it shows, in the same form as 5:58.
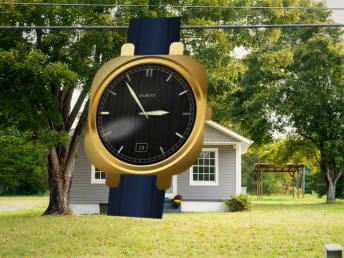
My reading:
2:54
